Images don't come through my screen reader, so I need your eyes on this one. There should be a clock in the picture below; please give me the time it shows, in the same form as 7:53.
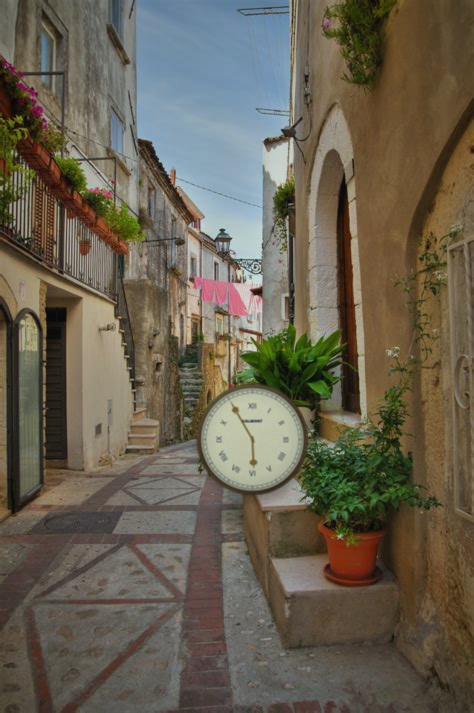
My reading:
5:55
